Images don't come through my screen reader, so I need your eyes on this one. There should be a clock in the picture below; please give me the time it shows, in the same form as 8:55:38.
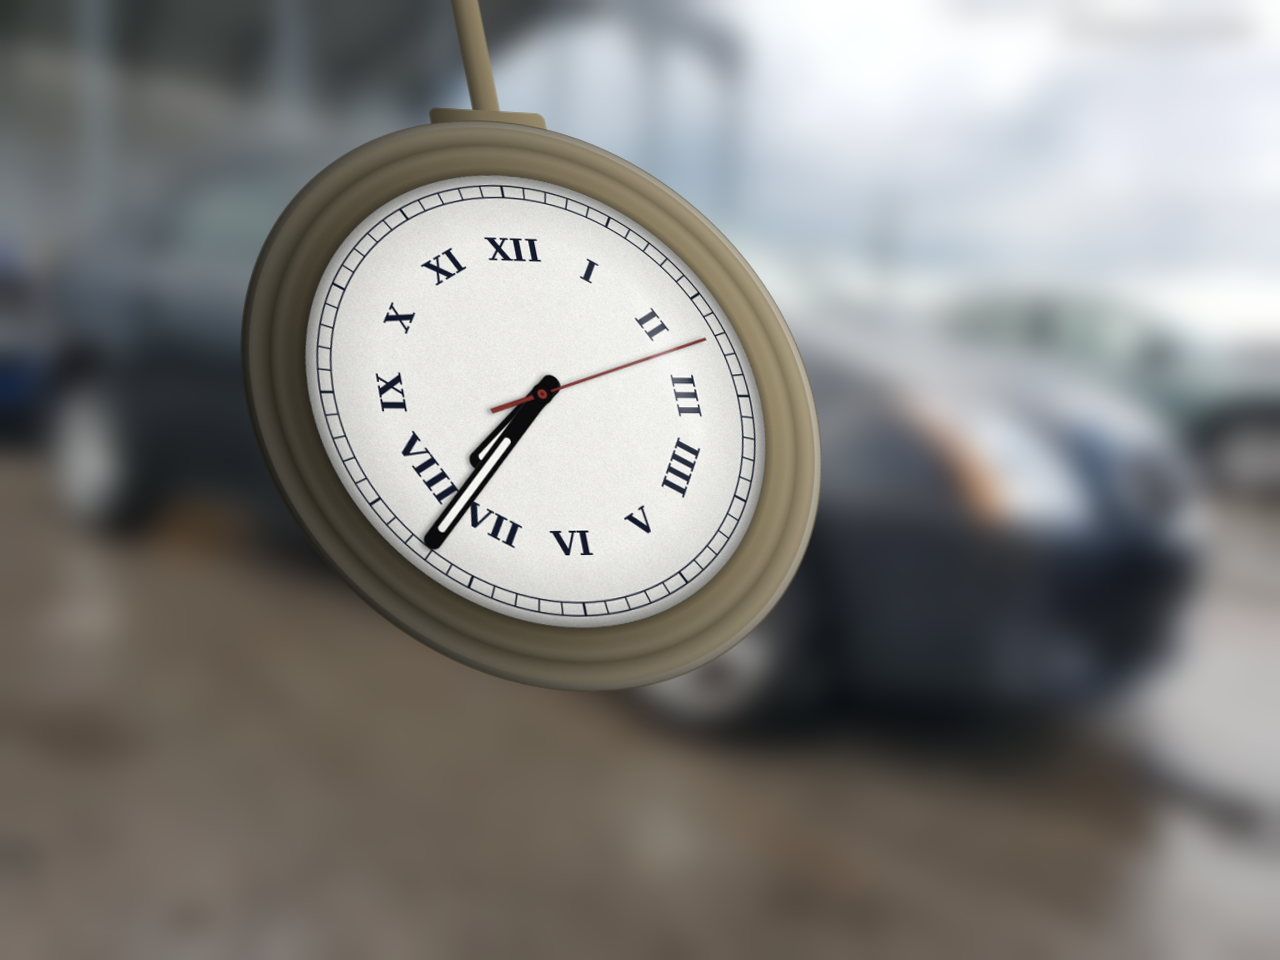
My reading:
7:37:12
